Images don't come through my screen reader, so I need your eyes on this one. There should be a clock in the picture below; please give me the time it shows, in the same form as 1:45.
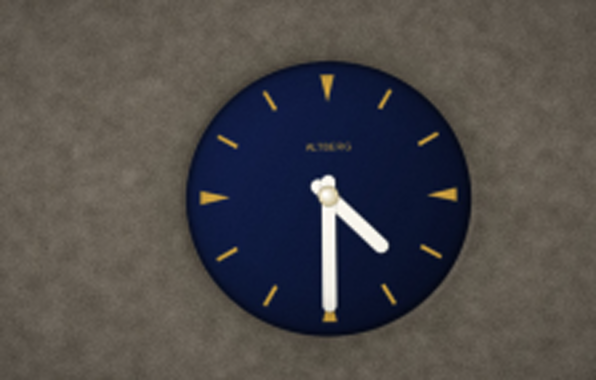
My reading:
4:30
